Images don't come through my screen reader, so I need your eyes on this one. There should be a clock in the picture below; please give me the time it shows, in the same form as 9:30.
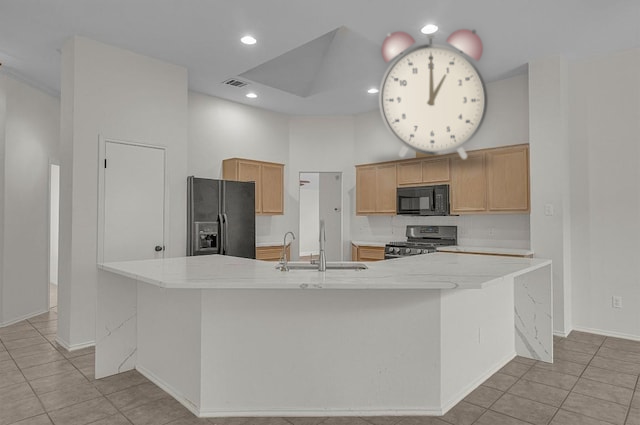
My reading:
1:00
